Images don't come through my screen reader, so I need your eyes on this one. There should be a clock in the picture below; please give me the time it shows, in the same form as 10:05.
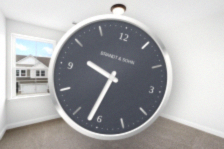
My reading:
9:32
